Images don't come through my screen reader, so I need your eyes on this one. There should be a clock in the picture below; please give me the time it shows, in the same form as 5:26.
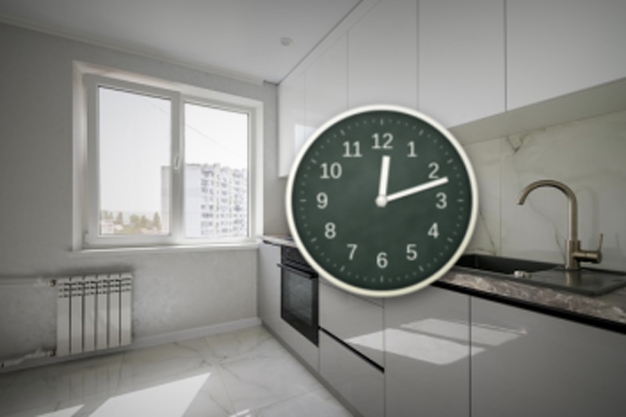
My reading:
12:12
